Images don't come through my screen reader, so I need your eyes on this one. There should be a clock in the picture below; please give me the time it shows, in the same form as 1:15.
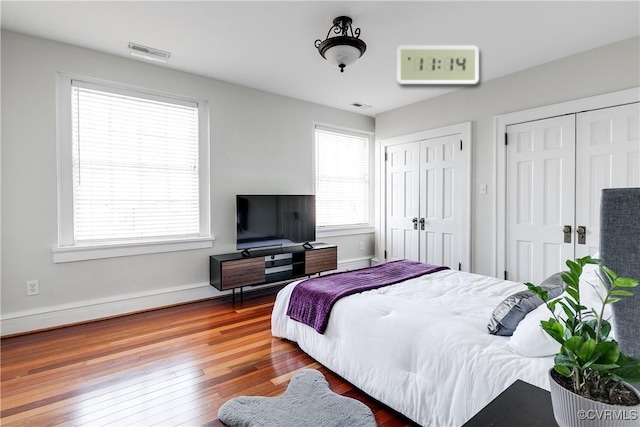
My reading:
11:14
